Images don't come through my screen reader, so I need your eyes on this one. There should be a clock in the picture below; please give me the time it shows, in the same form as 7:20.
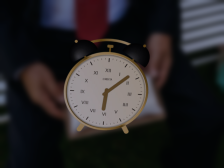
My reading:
6:08
